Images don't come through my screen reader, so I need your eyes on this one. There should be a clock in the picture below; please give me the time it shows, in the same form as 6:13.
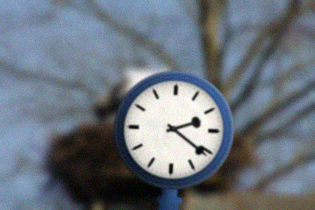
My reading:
2:21
